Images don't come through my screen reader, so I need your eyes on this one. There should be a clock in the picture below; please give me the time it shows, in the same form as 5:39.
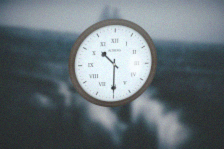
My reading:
10:30
